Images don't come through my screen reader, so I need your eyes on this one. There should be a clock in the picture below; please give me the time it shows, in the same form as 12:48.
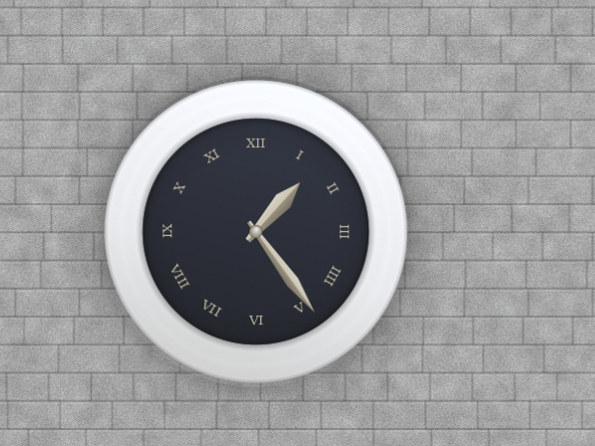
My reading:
1:24
